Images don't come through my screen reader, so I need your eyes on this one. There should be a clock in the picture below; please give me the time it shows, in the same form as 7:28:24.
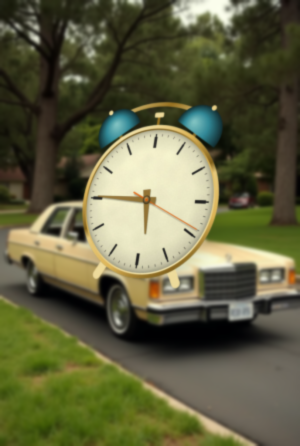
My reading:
5:45:19
